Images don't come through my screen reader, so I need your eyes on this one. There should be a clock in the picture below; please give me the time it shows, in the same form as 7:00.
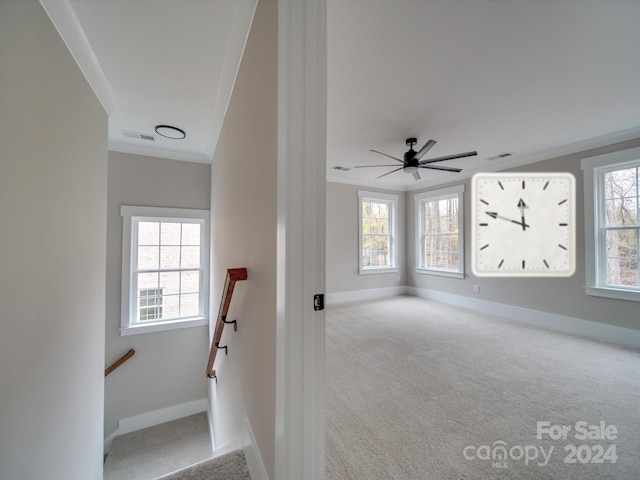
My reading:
11:48
